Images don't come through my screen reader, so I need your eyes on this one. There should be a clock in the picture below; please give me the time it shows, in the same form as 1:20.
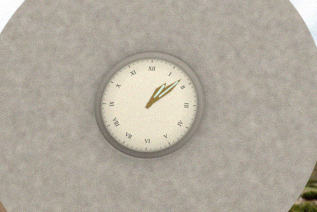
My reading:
1:08
